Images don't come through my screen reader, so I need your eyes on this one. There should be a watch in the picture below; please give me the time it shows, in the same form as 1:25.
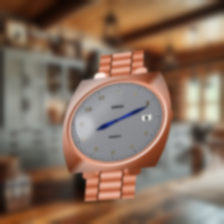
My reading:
8:11
